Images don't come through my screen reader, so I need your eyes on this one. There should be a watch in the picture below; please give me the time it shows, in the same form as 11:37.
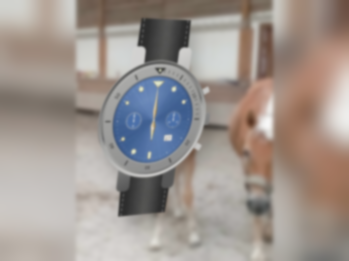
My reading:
6:00
